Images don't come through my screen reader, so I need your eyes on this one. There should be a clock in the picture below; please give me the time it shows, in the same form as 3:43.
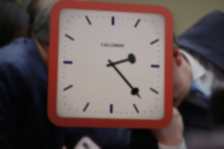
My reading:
2:23
